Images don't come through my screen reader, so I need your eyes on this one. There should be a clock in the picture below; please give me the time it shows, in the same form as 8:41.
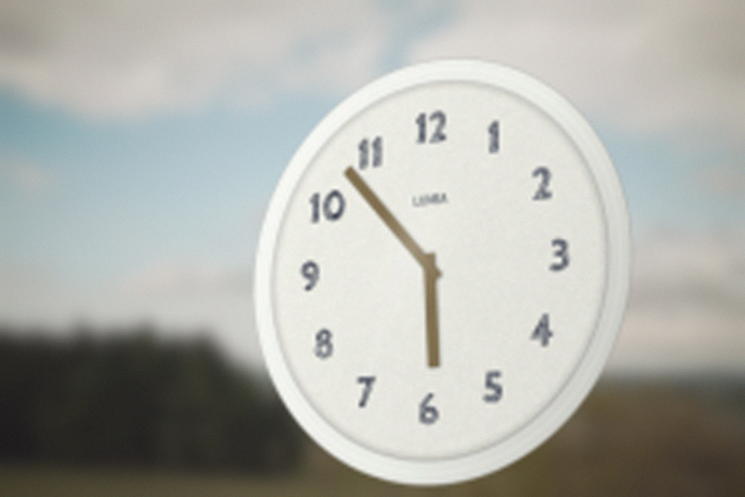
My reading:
5:53
